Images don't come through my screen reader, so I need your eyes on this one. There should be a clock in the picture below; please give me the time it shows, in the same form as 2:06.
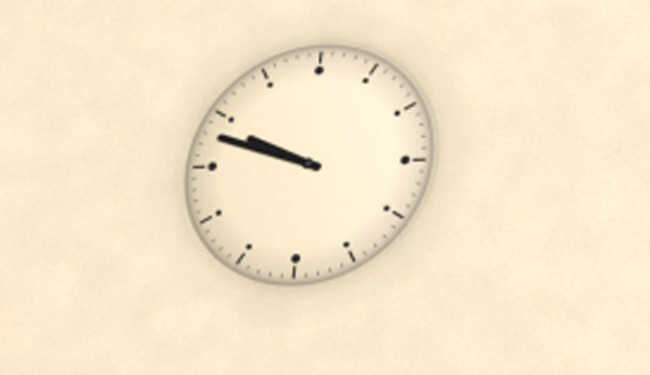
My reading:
9:48
